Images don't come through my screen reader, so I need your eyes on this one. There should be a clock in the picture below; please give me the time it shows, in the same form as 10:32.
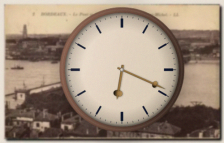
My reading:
6:19
